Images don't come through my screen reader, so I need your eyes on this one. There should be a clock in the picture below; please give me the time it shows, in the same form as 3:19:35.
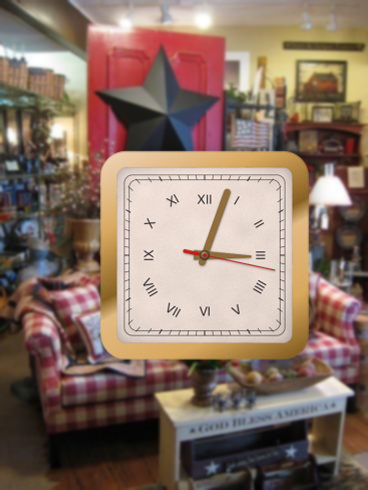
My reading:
3:03:17
